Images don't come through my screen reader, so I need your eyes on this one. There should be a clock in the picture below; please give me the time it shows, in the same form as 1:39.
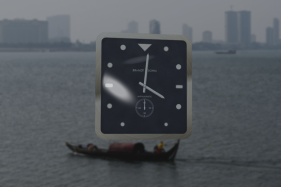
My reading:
4:01
